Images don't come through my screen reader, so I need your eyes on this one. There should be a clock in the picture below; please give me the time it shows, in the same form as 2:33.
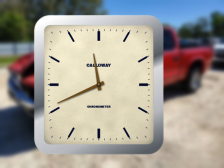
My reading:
11:41
